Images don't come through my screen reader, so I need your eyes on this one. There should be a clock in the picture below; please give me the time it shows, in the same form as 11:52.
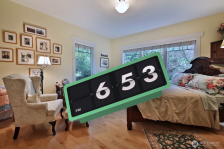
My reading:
6:53
